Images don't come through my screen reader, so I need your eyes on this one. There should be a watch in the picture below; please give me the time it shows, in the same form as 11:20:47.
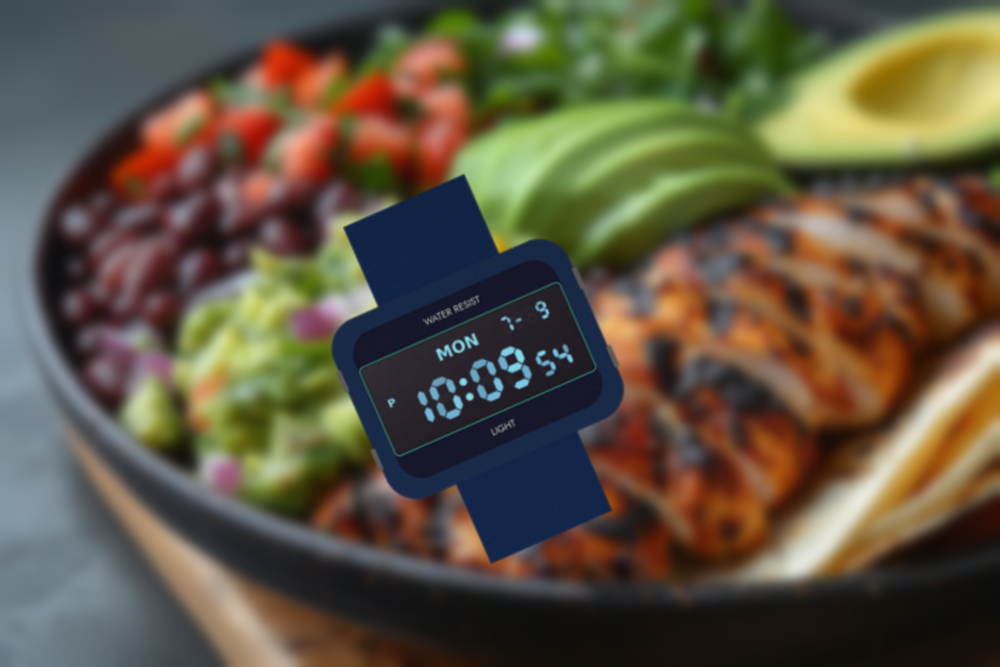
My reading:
10:09:54
